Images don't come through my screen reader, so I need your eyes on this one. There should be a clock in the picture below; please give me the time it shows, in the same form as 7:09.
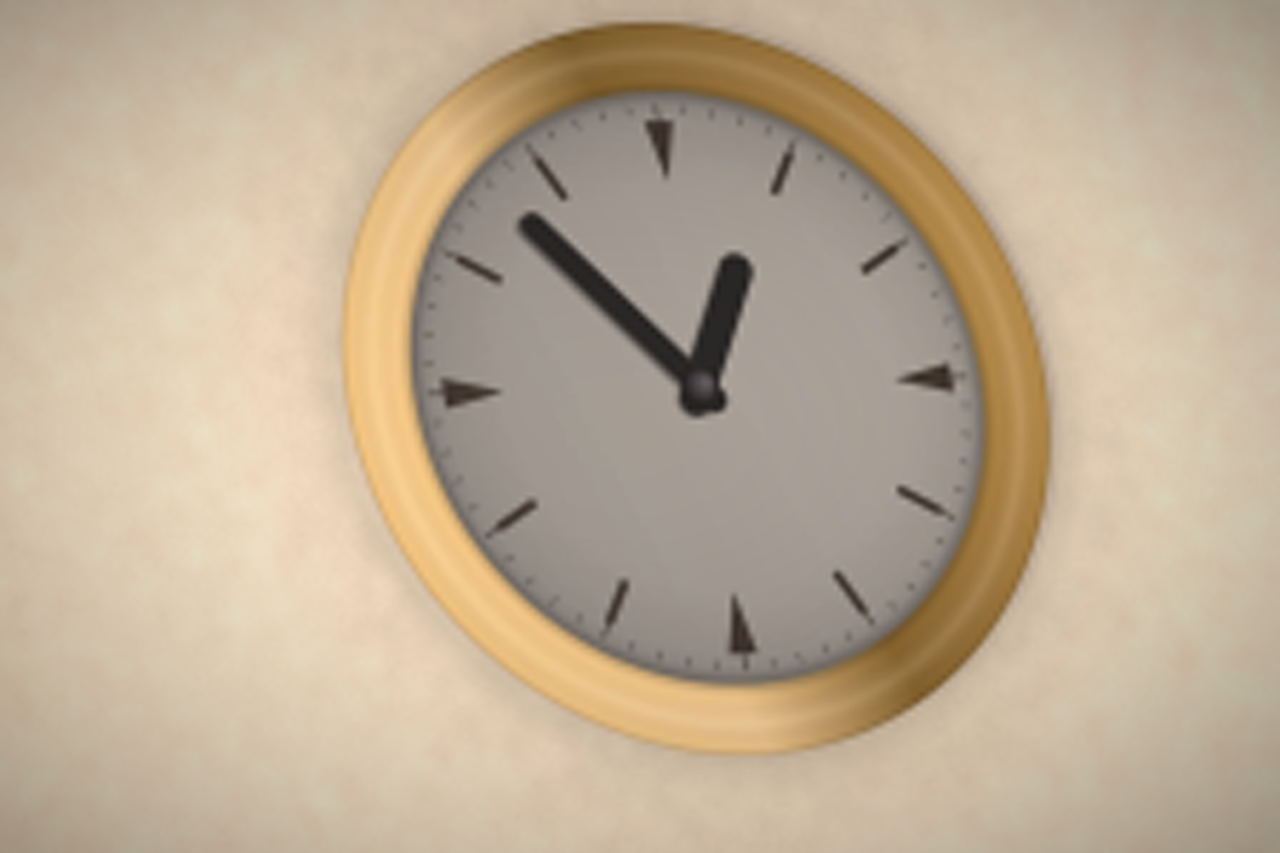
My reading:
12:53
